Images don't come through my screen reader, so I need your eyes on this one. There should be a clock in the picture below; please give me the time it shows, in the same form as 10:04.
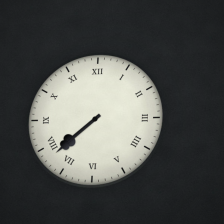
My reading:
7:38
